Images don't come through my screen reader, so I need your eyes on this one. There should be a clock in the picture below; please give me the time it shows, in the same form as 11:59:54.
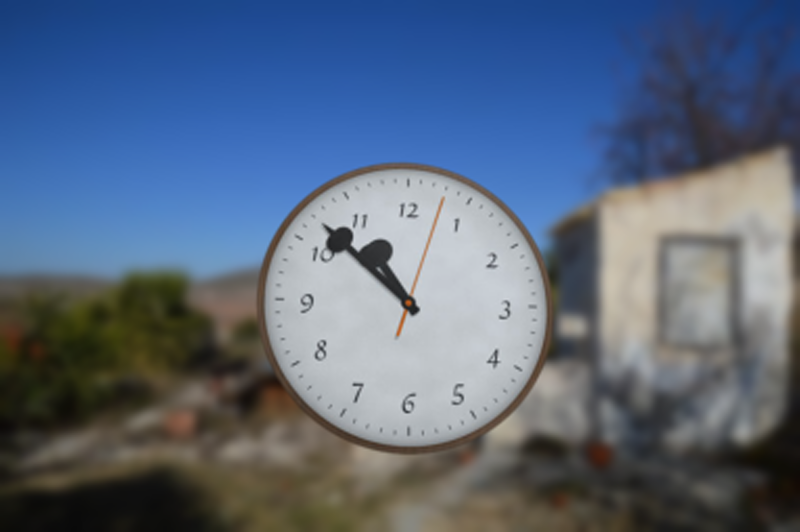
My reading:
10:52:03
